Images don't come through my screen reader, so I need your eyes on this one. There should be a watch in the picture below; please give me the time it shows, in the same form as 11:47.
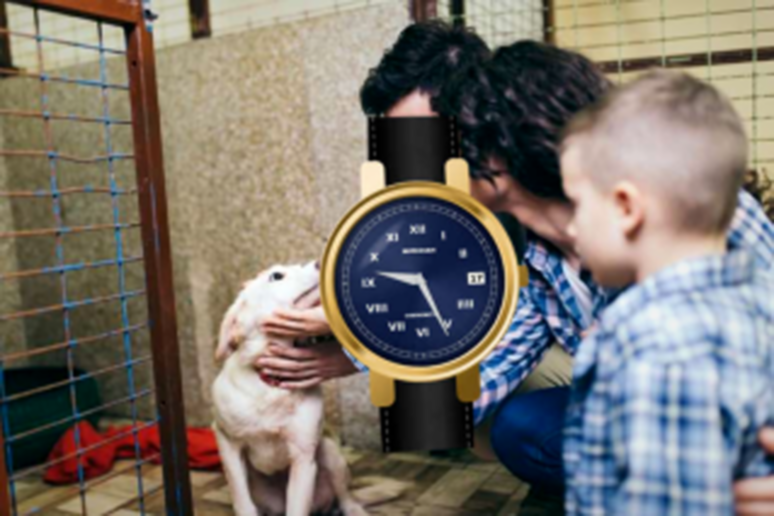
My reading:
9:26
